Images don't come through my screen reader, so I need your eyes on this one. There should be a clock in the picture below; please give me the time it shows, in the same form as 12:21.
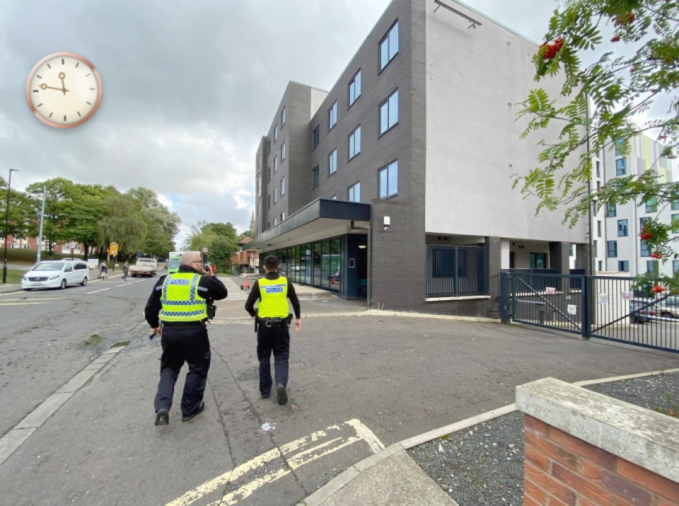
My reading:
11:47
